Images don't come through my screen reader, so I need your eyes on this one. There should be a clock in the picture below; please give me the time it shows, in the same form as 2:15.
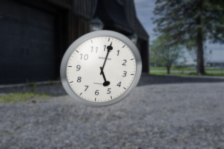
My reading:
5:01
